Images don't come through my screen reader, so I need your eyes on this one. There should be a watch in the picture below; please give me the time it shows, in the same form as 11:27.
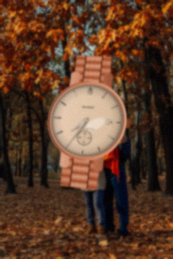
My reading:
7:35
